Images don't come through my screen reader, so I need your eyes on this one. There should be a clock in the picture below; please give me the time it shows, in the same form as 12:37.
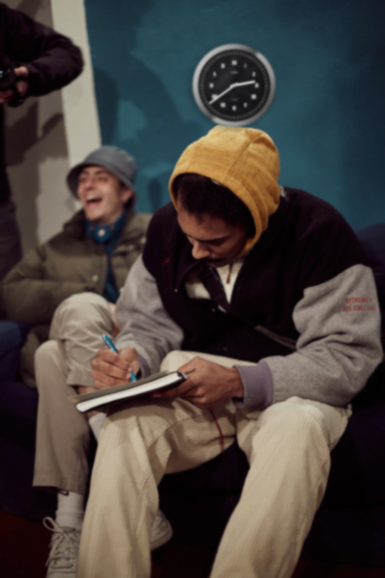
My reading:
2:39
